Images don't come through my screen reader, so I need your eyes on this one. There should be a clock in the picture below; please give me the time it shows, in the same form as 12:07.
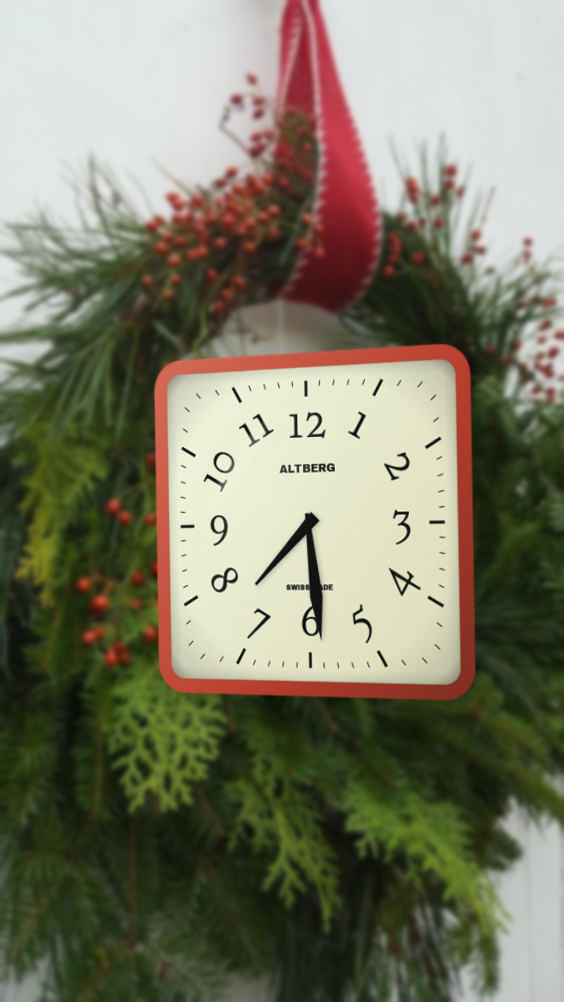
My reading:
7:29
